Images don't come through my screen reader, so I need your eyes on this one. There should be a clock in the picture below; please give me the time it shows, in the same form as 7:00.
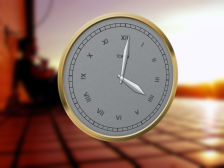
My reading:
4:01
